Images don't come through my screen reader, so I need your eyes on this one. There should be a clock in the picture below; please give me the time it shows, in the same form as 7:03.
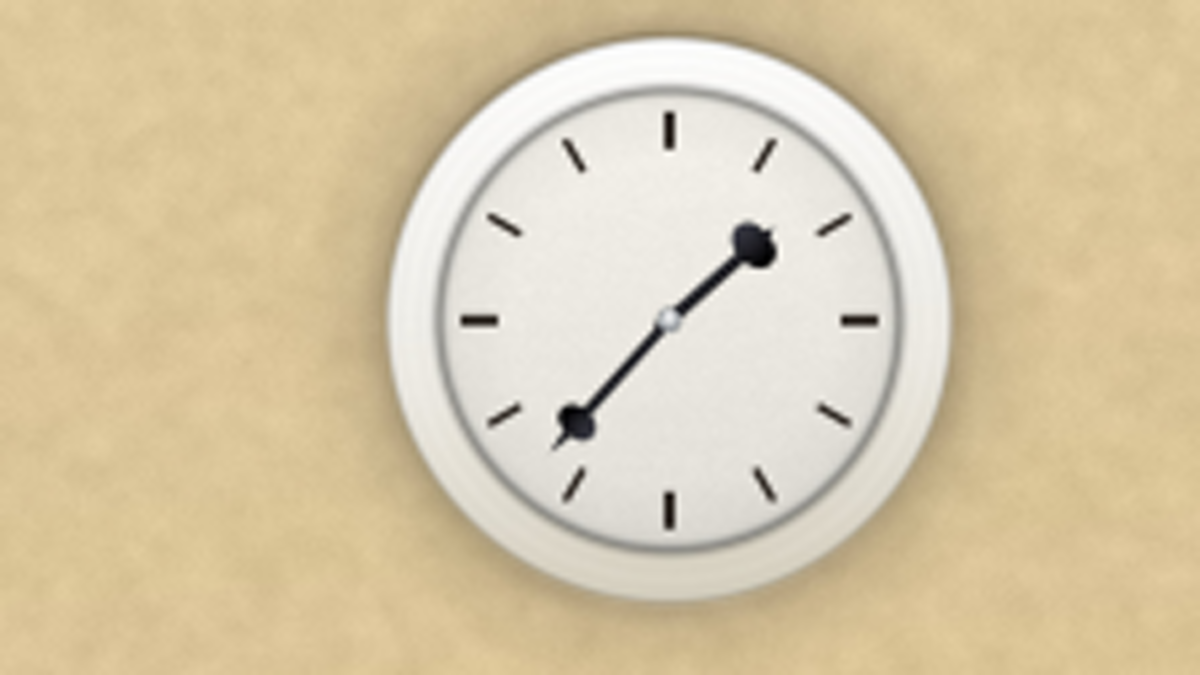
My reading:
1:37
